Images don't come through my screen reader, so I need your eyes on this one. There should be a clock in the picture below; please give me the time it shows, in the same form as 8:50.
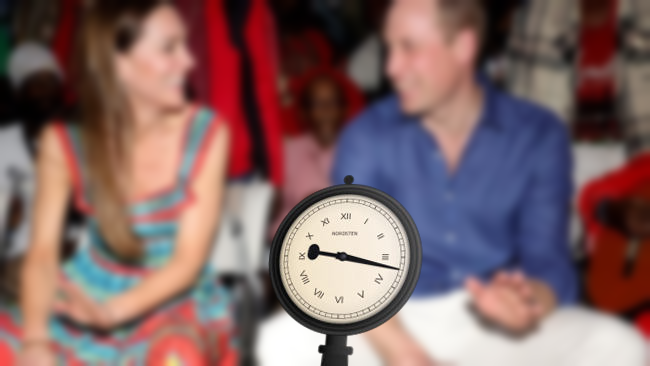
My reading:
9:17
